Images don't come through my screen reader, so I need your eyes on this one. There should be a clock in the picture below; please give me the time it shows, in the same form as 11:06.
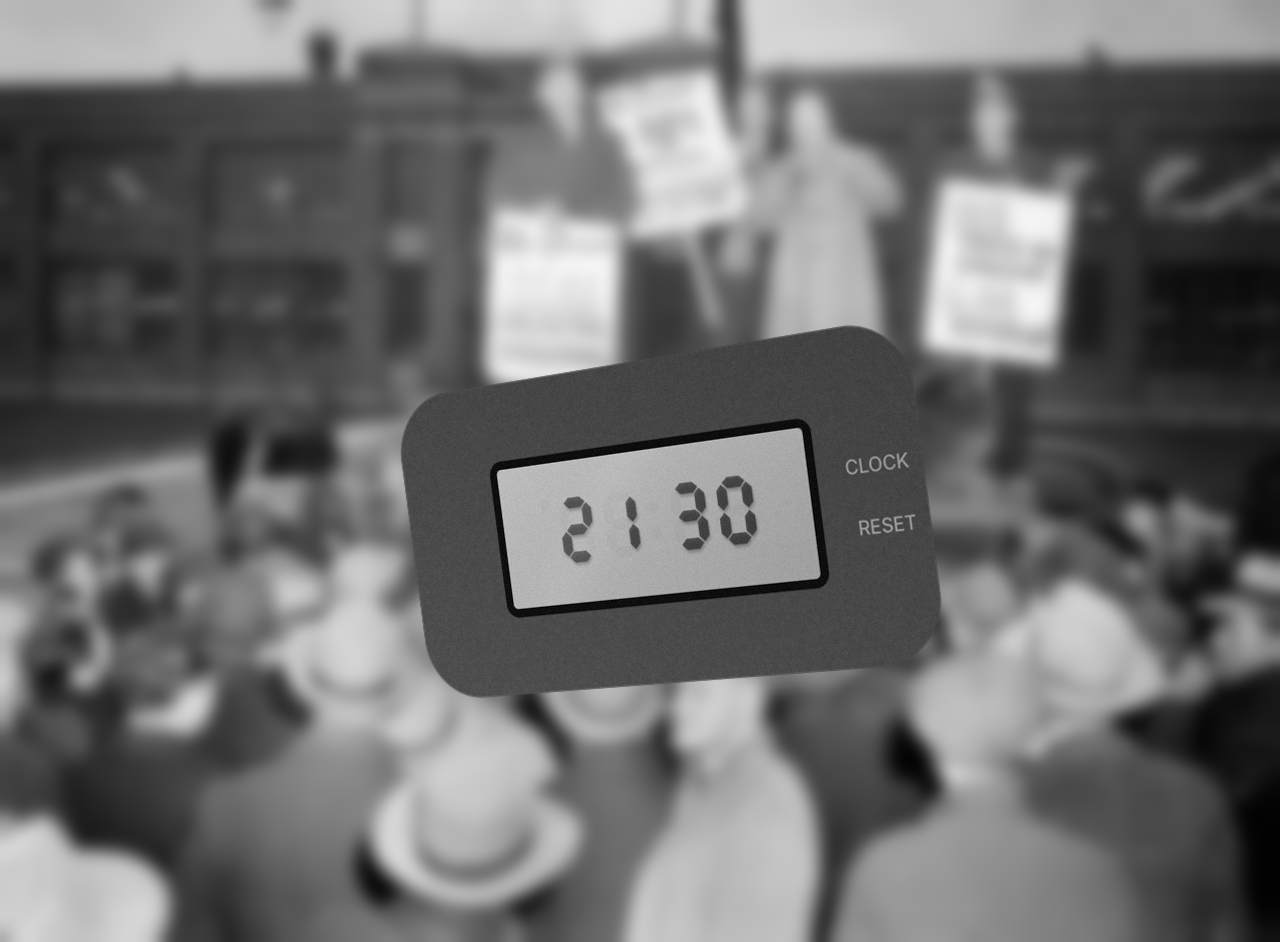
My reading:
21:30
